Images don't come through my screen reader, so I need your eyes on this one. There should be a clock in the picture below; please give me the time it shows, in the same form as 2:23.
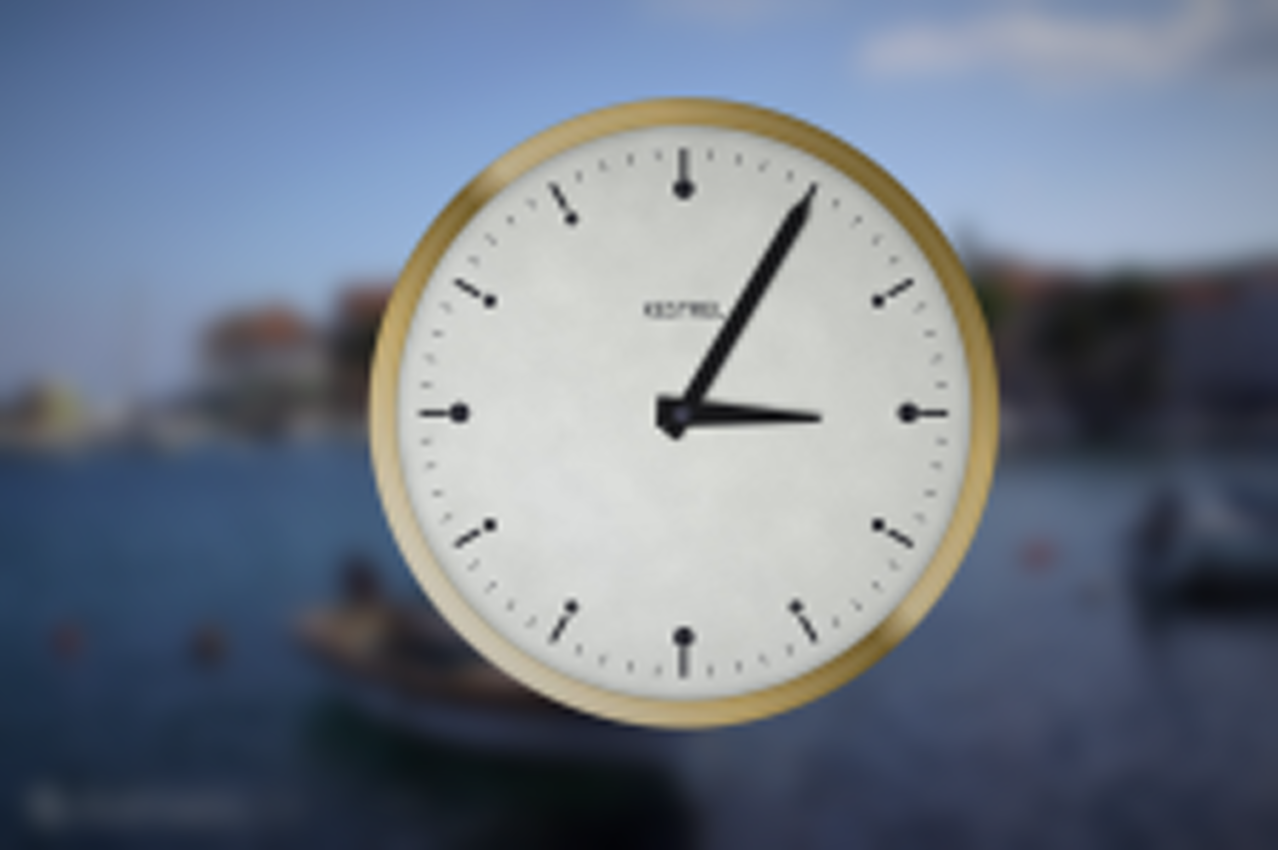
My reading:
3:05
